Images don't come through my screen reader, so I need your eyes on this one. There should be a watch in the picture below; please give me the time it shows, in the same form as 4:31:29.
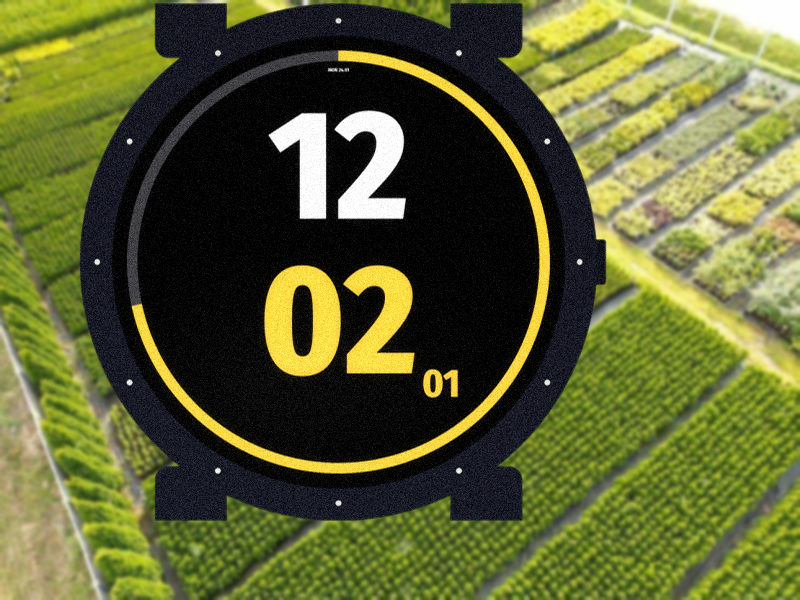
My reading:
12:02:01
